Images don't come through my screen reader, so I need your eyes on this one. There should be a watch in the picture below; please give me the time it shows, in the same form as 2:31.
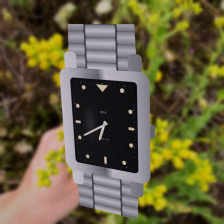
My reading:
6:40
